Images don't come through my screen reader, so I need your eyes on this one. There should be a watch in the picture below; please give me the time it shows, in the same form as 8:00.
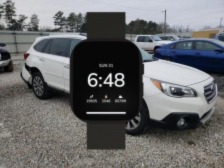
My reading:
6:48
